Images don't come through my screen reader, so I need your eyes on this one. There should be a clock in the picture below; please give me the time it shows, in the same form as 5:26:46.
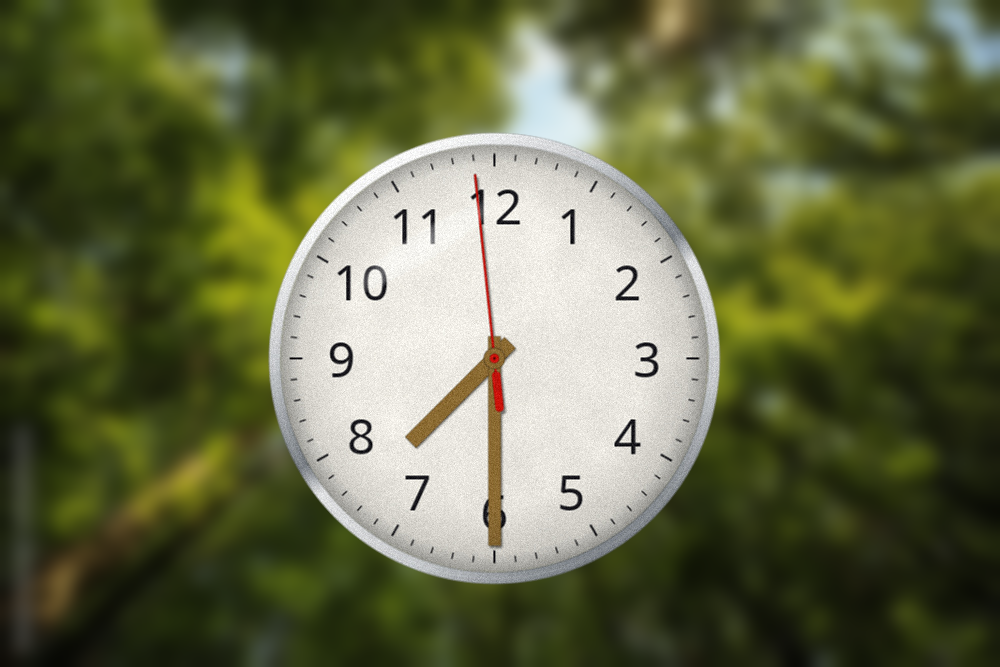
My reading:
7:29:59
